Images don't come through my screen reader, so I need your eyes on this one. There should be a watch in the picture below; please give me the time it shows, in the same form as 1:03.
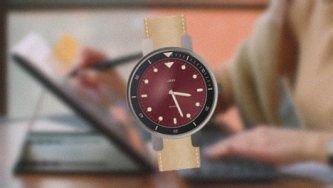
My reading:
3:27
